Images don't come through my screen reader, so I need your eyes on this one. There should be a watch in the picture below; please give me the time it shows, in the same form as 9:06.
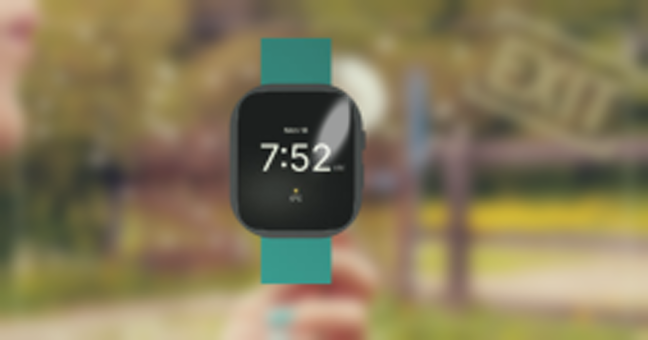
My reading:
7:52
